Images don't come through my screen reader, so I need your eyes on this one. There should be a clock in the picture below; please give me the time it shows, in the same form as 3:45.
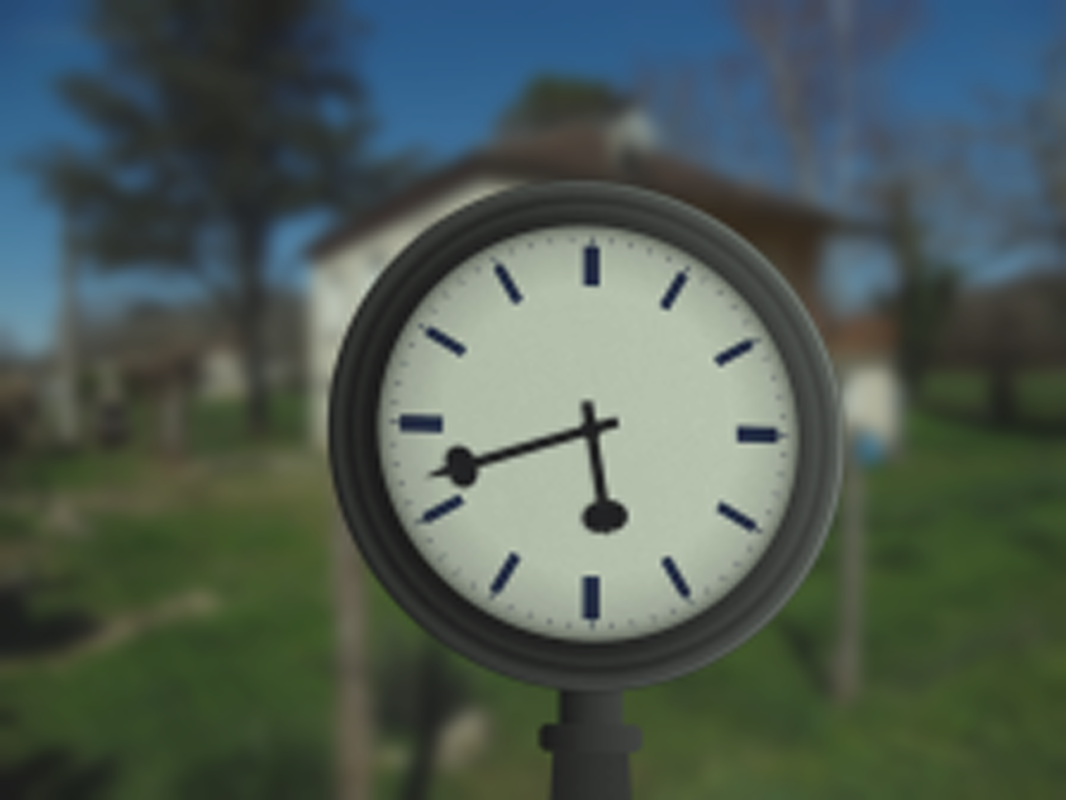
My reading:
5:42
